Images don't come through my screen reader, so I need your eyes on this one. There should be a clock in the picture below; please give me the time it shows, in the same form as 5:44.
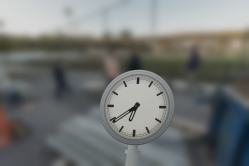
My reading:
6:39
